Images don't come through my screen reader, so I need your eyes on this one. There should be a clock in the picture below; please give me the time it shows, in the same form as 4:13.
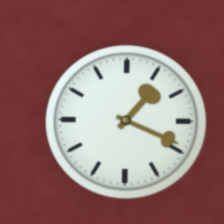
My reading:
1:19
